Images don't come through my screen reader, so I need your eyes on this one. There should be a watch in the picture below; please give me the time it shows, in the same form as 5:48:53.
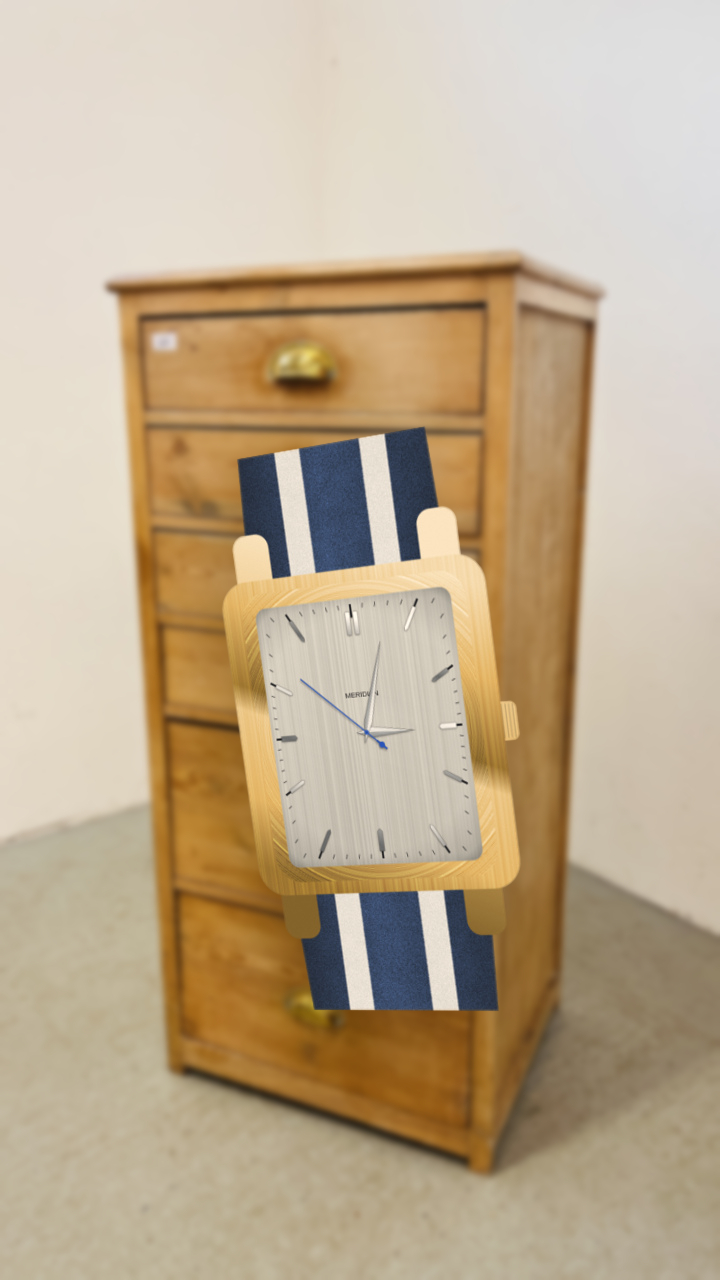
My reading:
3:02:52
